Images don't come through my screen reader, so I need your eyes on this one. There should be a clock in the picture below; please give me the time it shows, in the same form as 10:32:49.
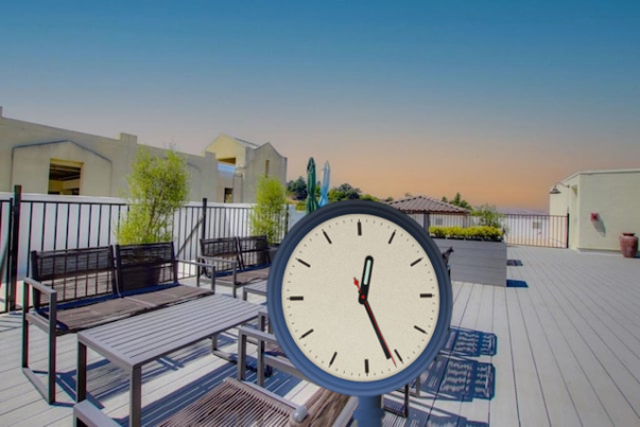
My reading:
12:26:26
